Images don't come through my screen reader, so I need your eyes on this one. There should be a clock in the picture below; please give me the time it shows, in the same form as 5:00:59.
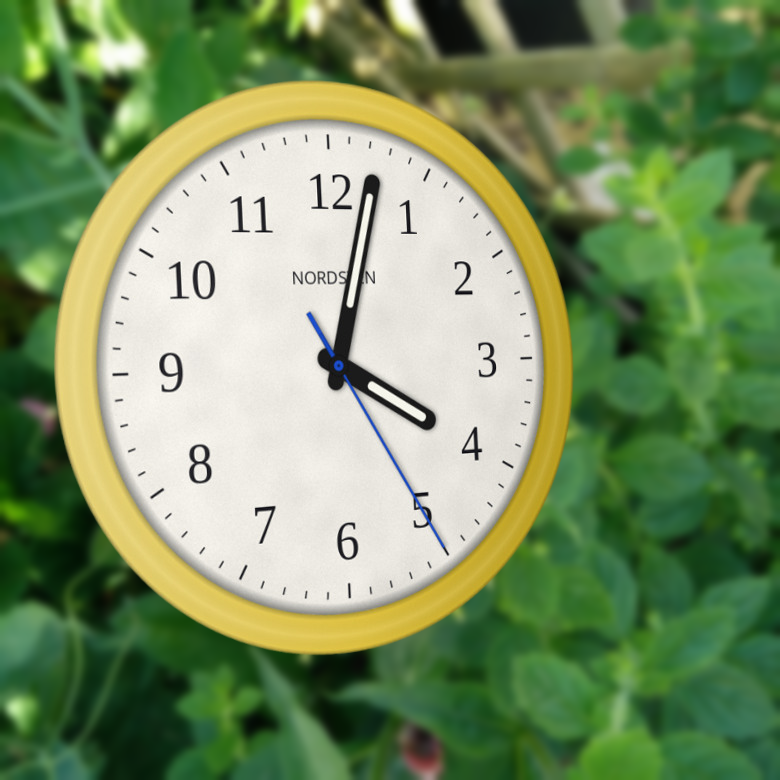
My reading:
4:02:25
